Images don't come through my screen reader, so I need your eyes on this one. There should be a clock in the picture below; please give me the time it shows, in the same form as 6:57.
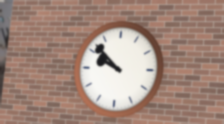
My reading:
9:52
